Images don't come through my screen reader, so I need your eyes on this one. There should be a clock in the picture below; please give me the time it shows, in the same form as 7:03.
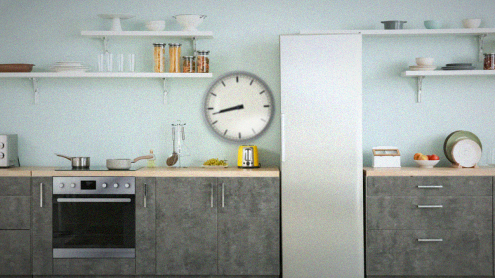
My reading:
8:43
